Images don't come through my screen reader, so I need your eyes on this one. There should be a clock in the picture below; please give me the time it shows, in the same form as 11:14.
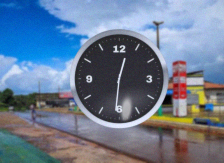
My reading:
12:31
